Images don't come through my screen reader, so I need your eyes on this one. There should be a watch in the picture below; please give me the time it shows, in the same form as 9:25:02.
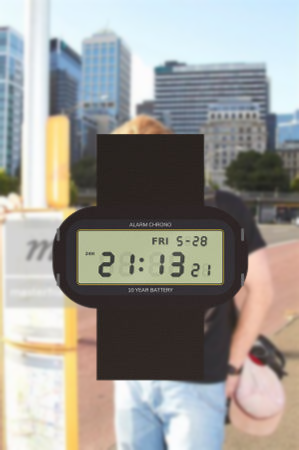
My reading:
21:13:21
